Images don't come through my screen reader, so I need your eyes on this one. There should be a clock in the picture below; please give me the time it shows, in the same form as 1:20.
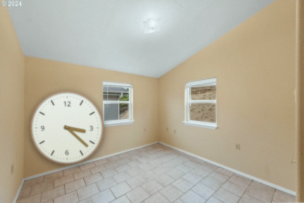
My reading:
3:22
